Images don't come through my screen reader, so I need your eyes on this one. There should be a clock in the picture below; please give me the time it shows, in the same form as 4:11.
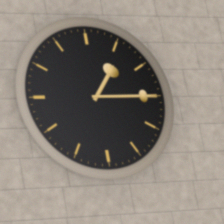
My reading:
1:15
